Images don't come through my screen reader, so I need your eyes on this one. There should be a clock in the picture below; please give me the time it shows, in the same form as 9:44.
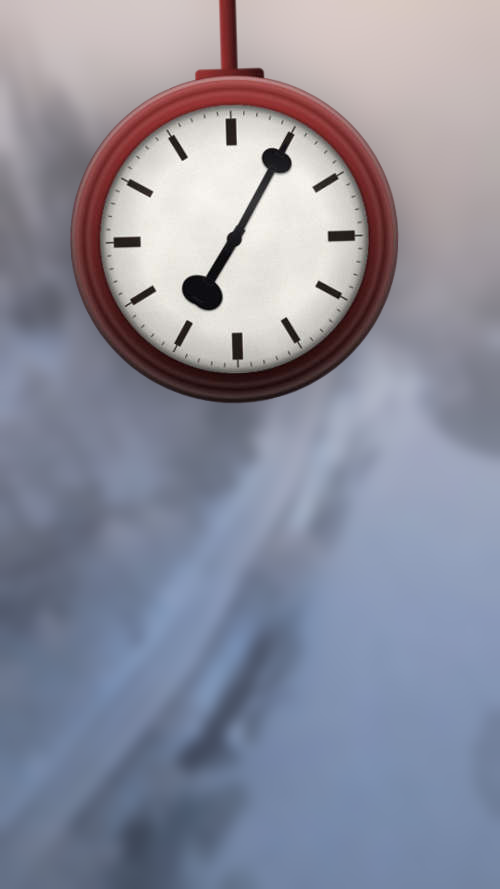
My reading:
7:05
